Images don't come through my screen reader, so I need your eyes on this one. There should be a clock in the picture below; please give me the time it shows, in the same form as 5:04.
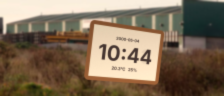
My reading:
10:44
